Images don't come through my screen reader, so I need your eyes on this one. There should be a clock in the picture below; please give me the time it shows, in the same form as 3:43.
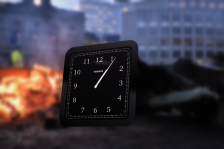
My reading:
1:06
